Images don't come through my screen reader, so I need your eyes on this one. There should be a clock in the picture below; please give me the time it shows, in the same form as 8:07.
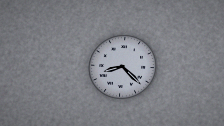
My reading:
8:22
